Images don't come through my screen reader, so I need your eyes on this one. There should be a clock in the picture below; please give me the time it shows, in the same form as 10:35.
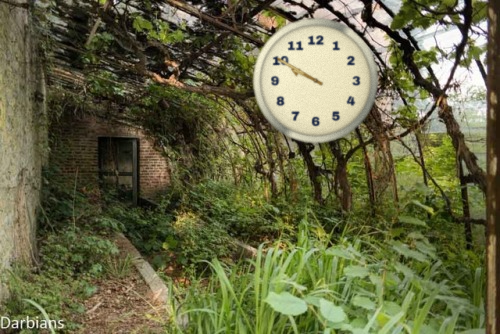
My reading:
9:50
